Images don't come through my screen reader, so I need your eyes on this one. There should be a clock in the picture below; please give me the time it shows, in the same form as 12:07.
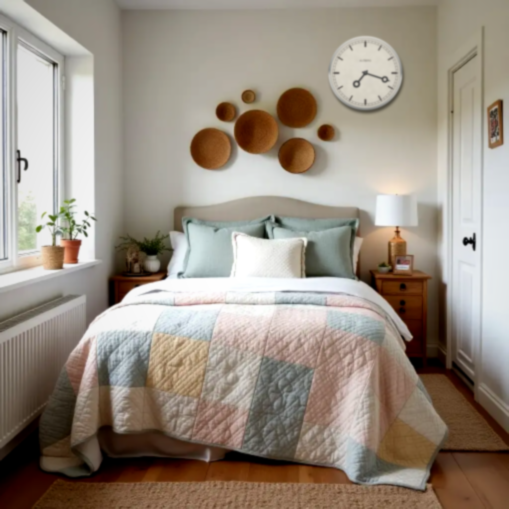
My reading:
7:18
